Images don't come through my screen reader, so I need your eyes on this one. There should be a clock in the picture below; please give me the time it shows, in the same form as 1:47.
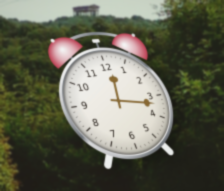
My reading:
12:17
